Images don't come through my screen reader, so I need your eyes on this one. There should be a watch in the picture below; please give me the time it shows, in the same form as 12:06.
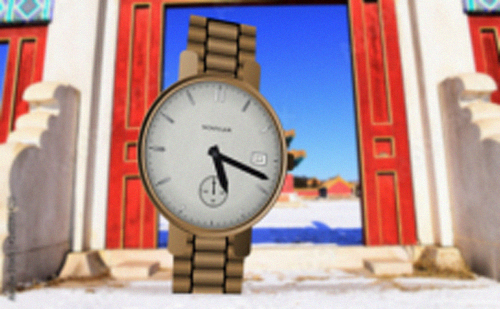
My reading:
5:18
